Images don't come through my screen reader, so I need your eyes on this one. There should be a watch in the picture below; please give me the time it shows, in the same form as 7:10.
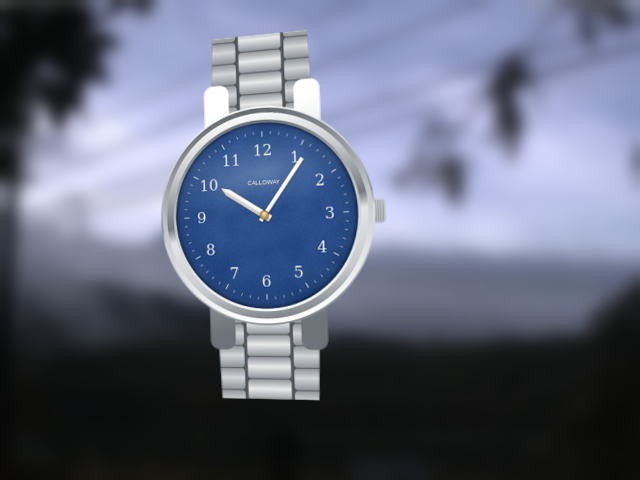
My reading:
10:06
